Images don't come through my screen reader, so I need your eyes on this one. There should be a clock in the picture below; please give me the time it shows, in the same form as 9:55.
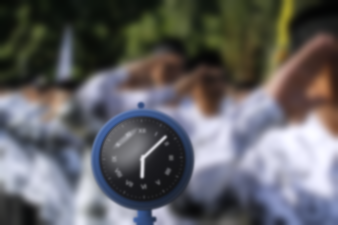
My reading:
6:08
